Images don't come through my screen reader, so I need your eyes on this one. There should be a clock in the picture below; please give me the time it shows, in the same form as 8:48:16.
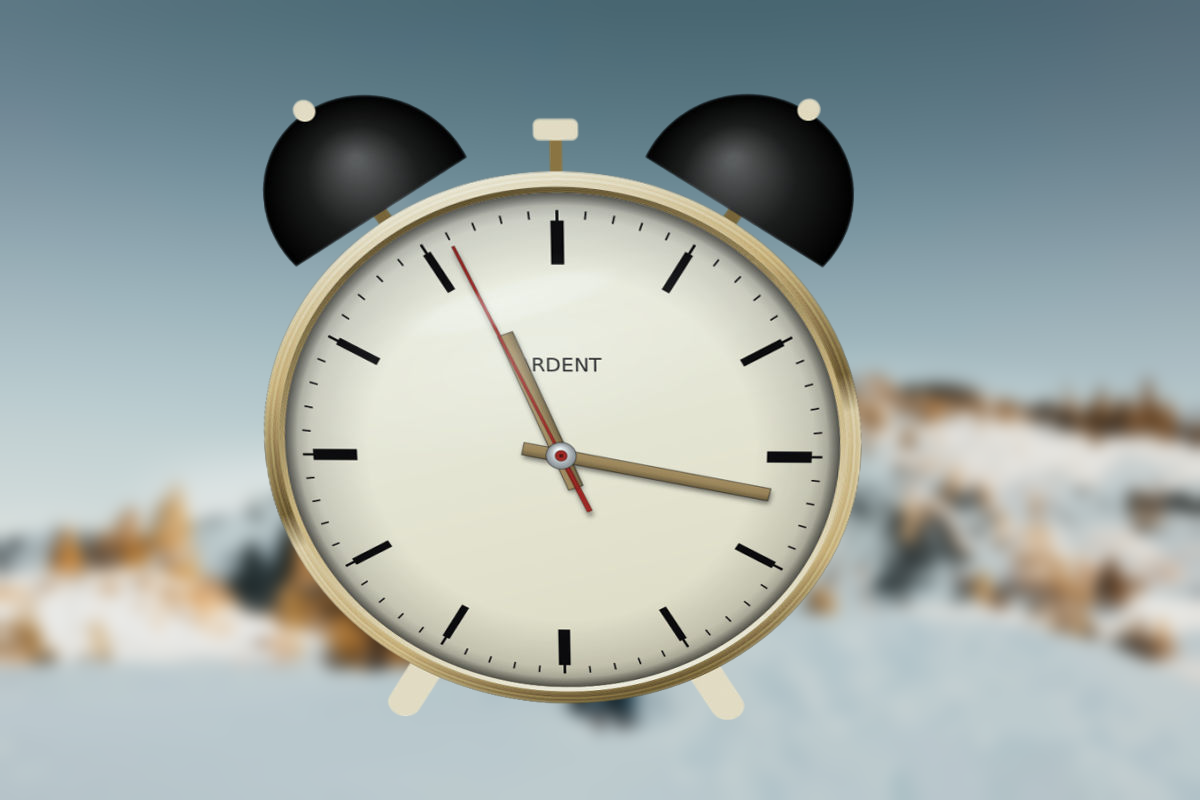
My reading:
11:16:56
